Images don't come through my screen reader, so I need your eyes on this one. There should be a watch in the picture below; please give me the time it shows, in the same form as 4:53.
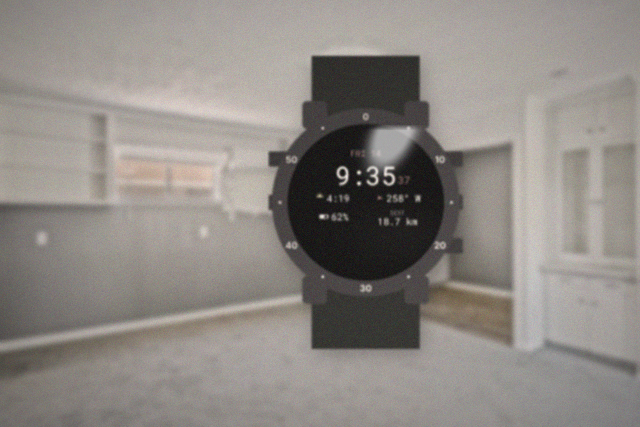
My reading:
9:35
